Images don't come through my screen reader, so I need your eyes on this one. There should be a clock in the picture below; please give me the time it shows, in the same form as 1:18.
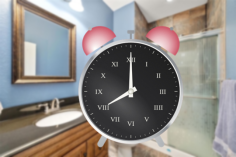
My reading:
8:00
